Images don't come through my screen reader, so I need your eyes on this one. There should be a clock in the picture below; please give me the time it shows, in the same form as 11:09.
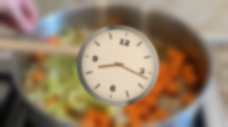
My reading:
8:17
